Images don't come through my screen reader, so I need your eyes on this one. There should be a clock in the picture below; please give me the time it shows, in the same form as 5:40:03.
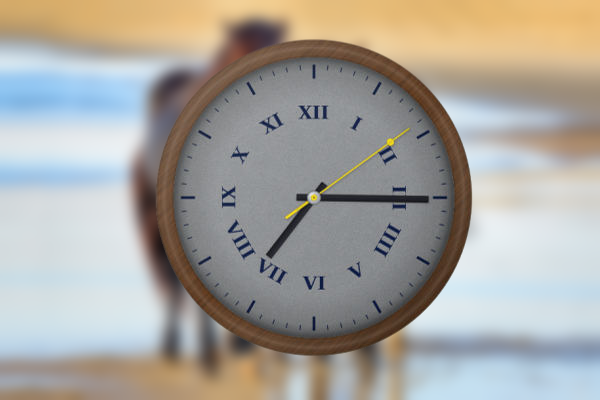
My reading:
7:15:09
